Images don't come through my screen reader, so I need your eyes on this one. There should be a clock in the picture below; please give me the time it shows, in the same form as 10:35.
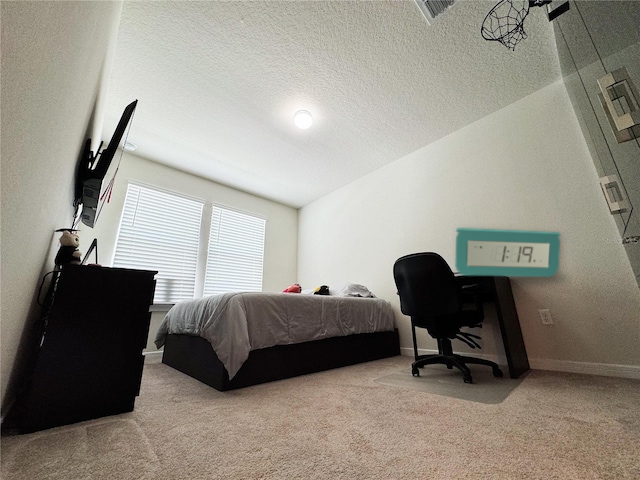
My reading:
1:19
